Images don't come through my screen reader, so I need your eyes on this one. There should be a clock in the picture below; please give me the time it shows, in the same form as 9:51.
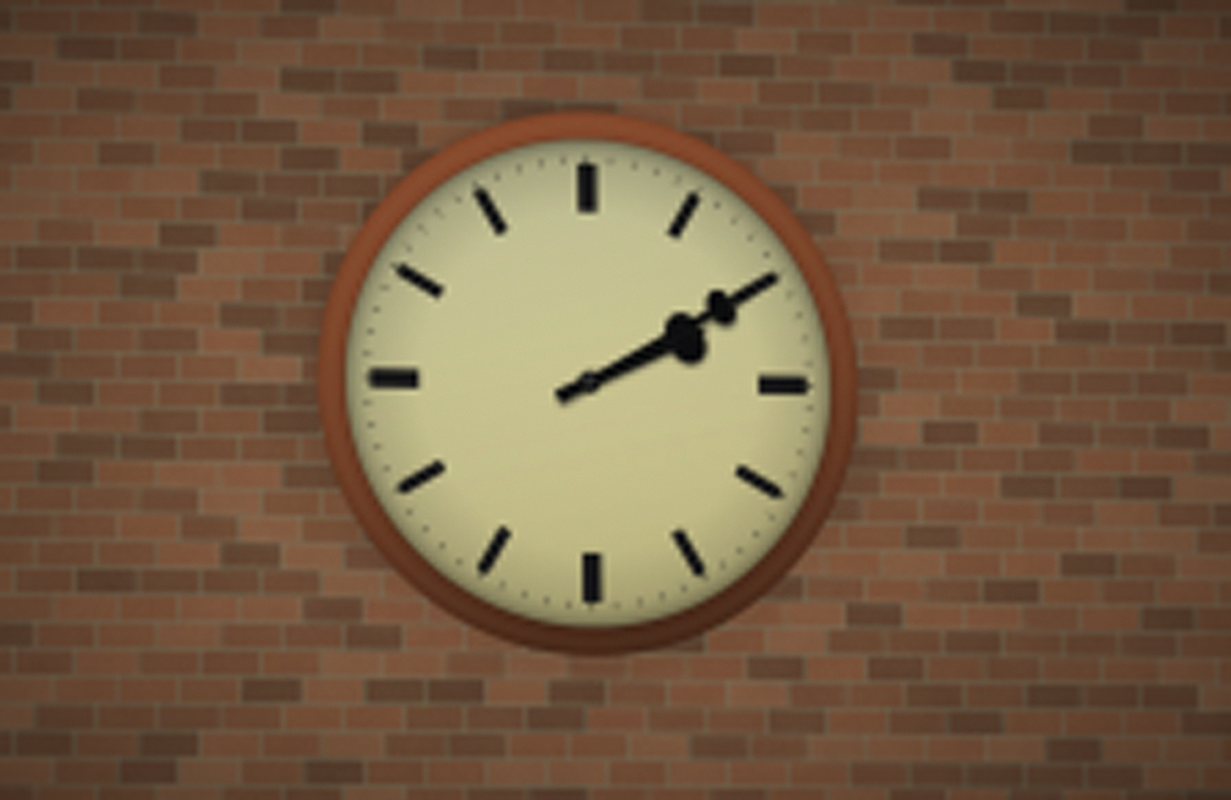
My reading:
2:10
